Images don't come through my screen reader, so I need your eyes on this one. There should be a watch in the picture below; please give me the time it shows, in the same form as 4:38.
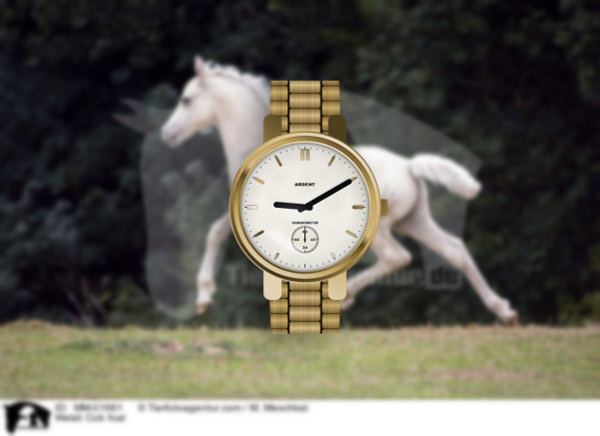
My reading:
9:10
